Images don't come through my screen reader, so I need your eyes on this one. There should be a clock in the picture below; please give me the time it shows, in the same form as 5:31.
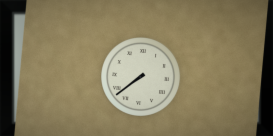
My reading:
7:38
